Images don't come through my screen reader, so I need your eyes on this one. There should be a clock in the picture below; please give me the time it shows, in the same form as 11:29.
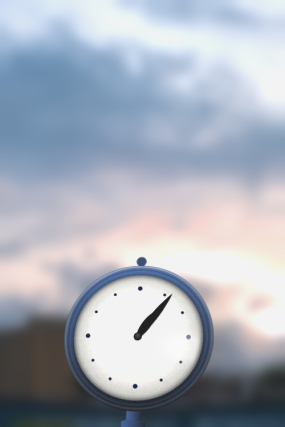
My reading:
1:06
